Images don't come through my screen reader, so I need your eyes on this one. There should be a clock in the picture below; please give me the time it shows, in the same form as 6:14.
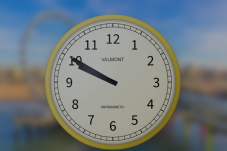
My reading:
9:50
